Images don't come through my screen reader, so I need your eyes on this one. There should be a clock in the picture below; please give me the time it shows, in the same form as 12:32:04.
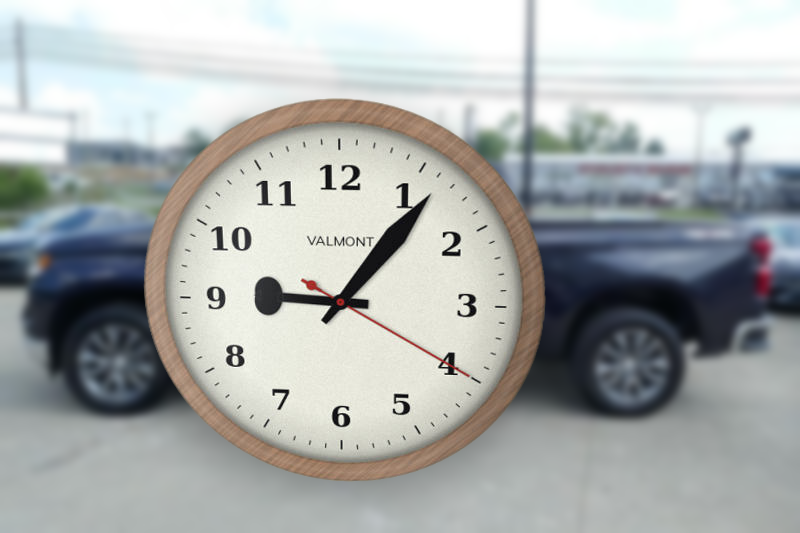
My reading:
9:06:20
